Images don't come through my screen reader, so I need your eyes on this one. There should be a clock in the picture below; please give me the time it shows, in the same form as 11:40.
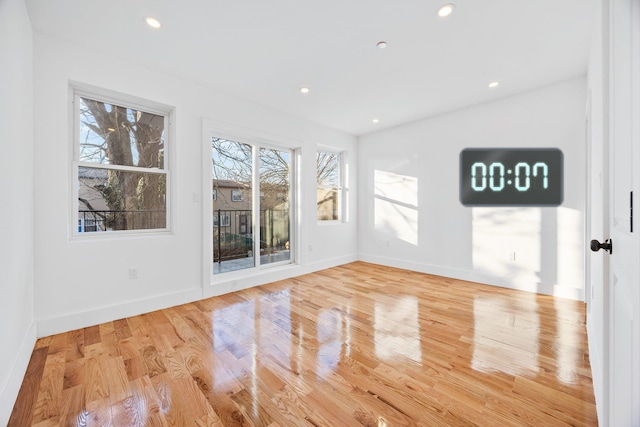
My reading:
0:07
